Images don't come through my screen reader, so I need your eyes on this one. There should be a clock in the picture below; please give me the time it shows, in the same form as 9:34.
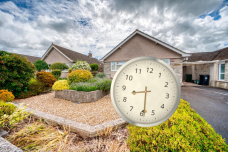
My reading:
8:29
